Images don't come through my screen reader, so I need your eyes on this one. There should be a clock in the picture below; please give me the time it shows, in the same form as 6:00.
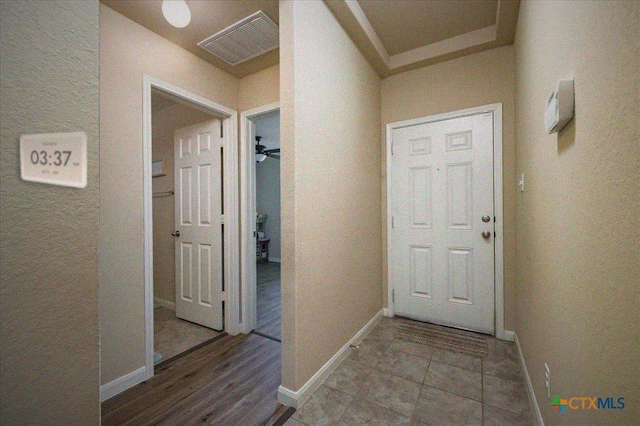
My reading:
3:37
